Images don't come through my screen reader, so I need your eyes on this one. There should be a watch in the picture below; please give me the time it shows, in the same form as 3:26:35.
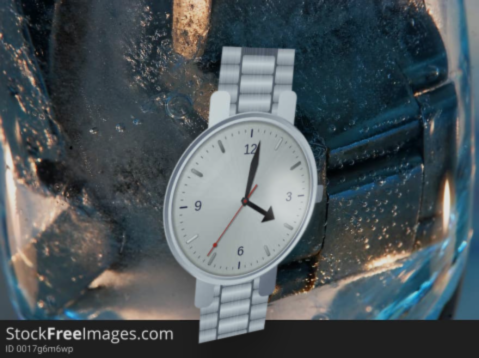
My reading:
4:01:36
